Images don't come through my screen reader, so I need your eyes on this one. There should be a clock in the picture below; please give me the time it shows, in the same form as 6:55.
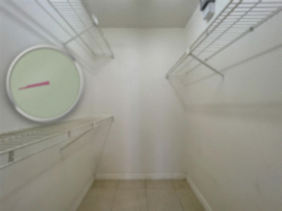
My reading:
8:43
